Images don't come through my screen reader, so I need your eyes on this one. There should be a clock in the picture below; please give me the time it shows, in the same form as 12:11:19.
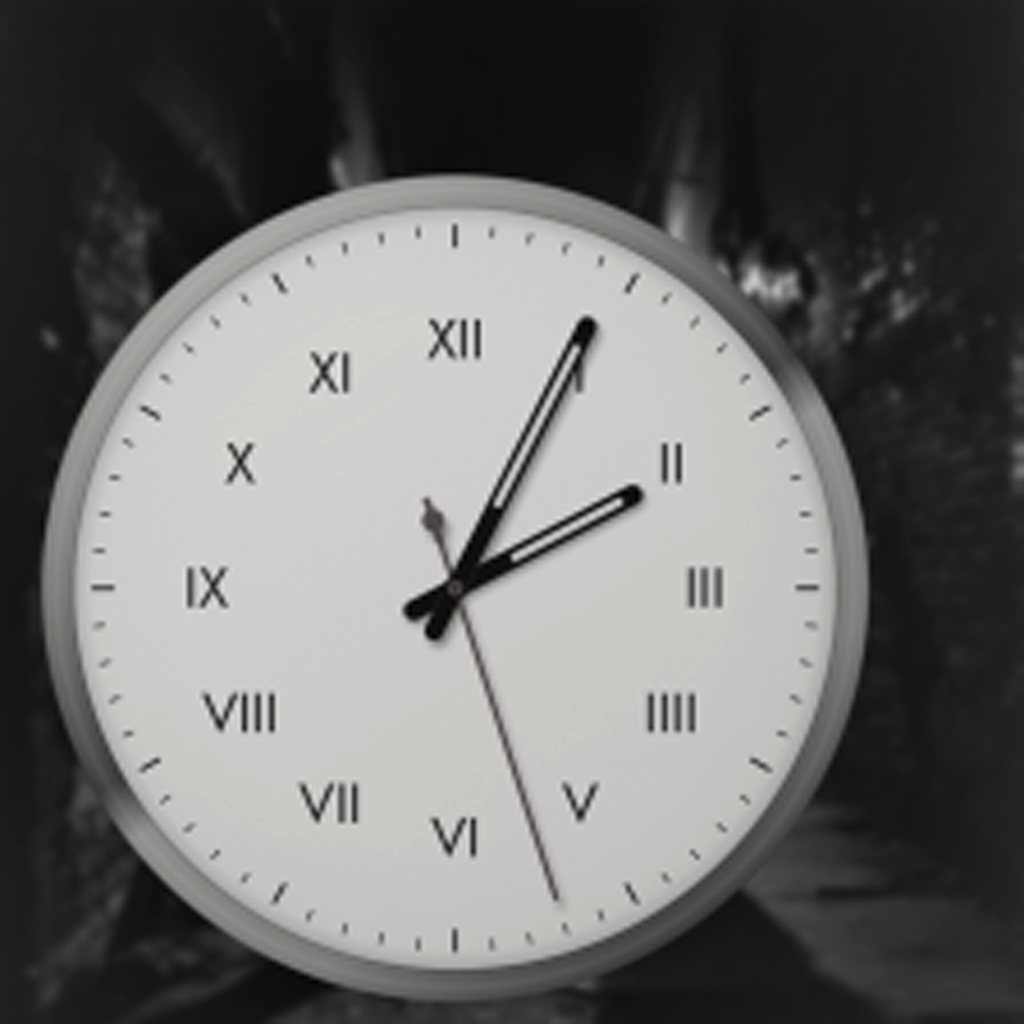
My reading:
2:04:27
